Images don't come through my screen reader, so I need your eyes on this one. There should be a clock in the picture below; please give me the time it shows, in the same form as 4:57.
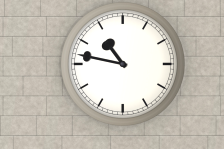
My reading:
10:47
